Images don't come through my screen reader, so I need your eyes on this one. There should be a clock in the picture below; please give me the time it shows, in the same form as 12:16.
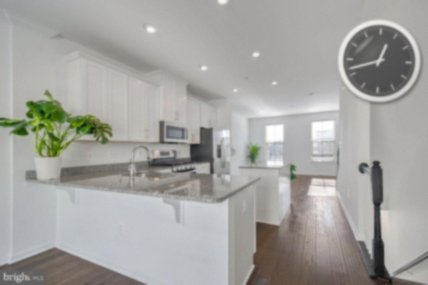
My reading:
12:42
